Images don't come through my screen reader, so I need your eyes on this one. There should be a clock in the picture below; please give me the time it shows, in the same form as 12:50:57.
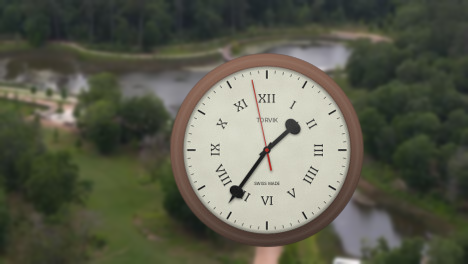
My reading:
1:35:58
